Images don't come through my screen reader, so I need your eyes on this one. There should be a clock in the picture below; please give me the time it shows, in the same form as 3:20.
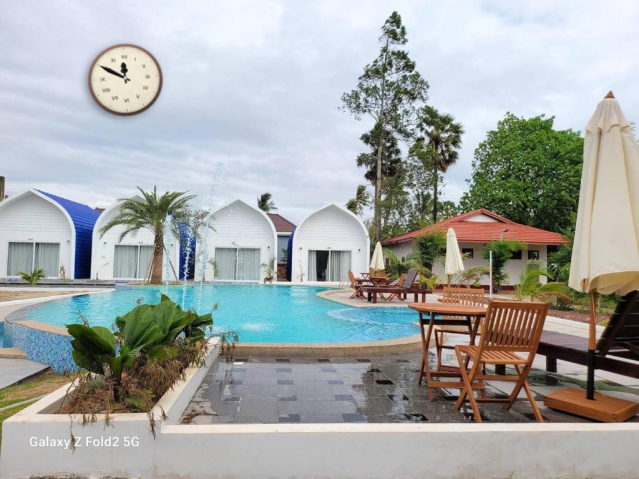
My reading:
11:50
